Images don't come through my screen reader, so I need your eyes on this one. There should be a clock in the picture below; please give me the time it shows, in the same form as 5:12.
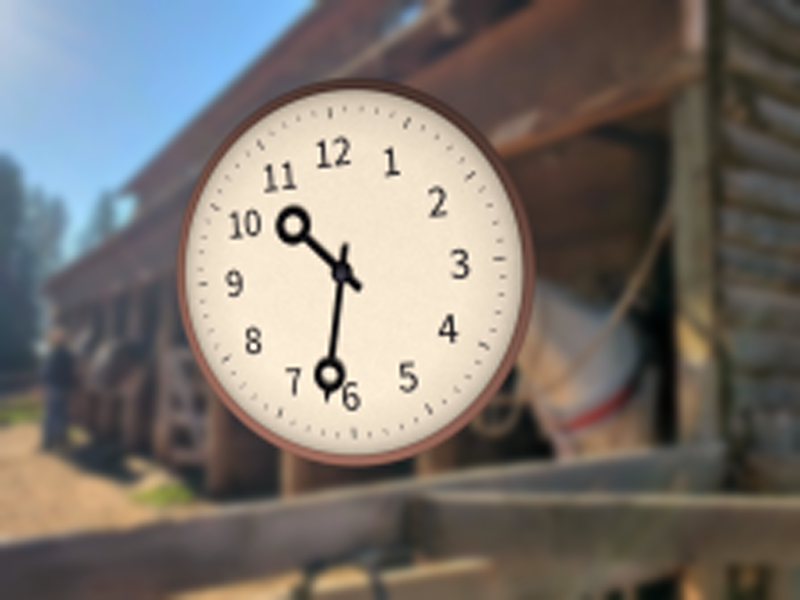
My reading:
10:32
